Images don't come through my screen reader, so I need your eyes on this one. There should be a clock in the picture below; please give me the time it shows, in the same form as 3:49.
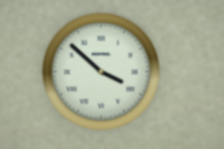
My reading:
3:52
